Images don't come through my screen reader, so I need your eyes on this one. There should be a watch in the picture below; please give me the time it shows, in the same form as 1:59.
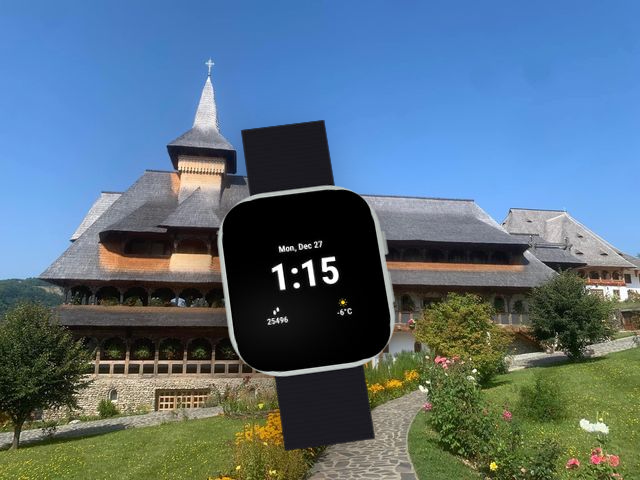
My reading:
1:15
